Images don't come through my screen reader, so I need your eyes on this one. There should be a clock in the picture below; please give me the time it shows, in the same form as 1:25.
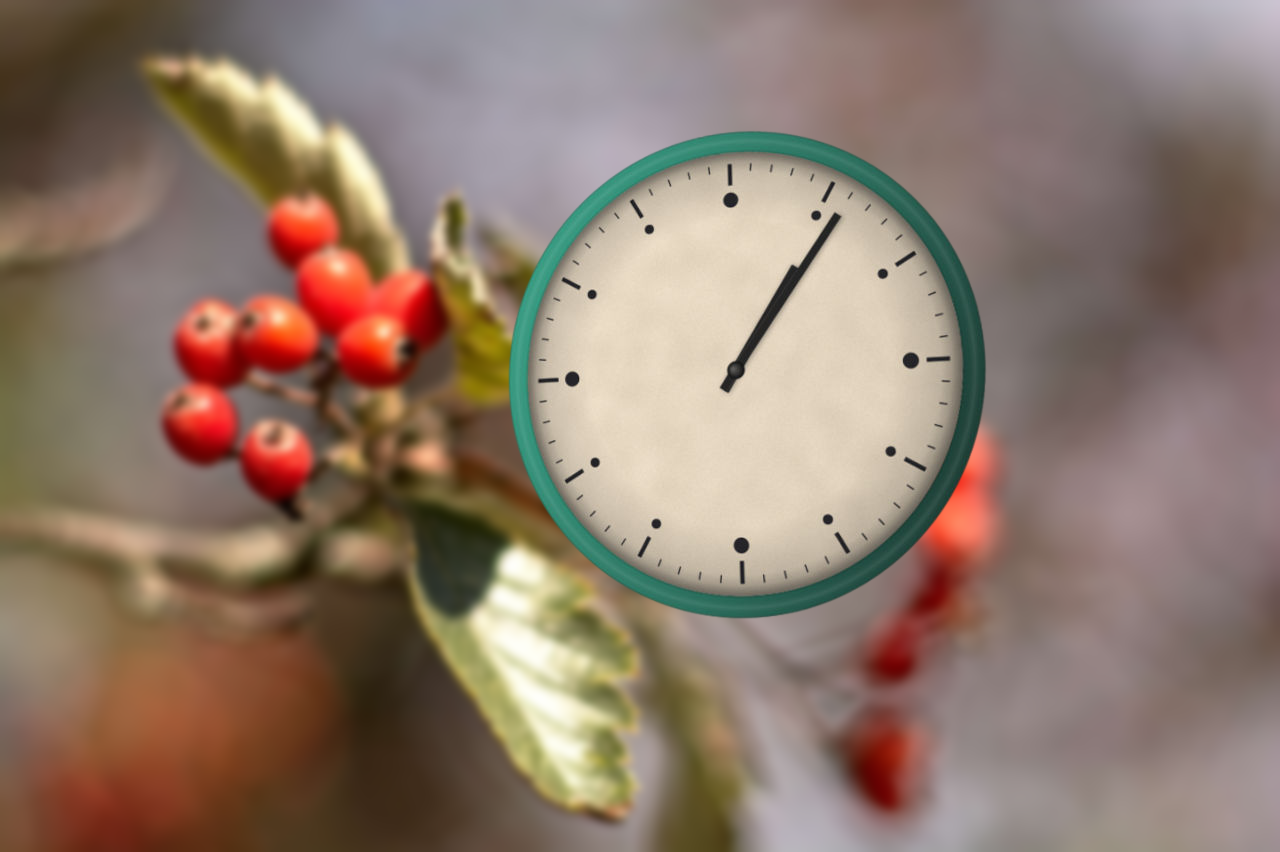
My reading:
1:06
